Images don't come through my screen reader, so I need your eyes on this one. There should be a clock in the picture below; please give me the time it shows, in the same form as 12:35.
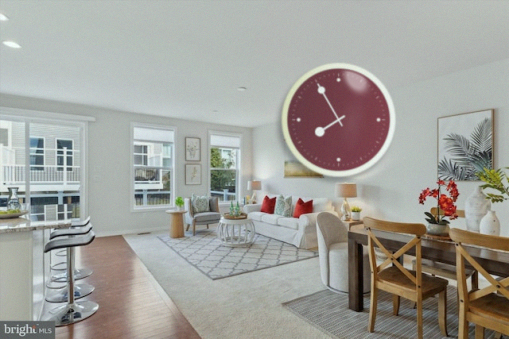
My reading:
7:55
